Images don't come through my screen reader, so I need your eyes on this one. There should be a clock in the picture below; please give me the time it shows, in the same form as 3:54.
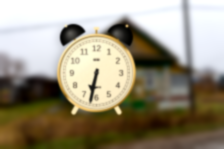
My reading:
6:32
